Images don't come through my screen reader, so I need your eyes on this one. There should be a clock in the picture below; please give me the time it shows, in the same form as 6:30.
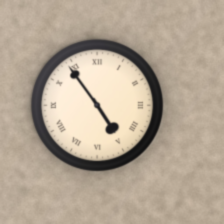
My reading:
4:54
